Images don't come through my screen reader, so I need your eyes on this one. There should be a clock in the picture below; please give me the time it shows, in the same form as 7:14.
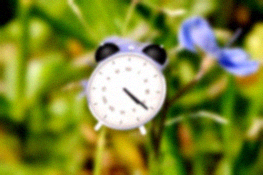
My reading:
4:21
